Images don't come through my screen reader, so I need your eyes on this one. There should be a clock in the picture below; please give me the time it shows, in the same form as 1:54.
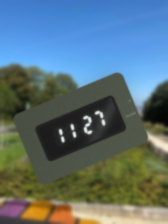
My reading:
11:27
